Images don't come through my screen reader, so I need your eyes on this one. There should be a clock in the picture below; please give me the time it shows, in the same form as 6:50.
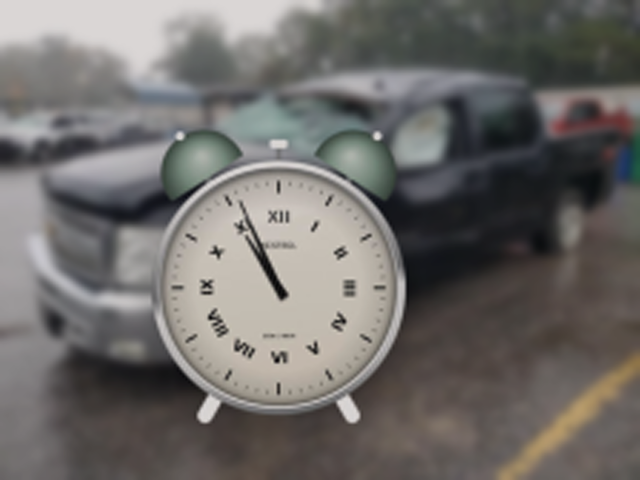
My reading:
10:56
